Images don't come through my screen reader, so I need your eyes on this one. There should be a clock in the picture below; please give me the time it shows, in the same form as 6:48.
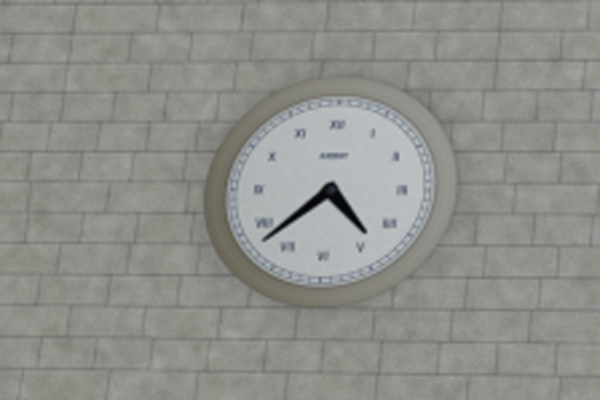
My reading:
4:38
